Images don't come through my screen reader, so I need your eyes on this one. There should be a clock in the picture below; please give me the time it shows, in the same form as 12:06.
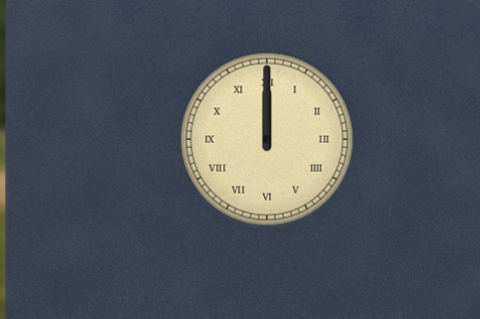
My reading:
12:00
